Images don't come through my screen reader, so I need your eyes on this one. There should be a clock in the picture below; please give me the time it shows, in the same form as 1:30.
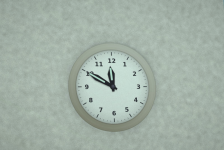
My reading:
11:50
